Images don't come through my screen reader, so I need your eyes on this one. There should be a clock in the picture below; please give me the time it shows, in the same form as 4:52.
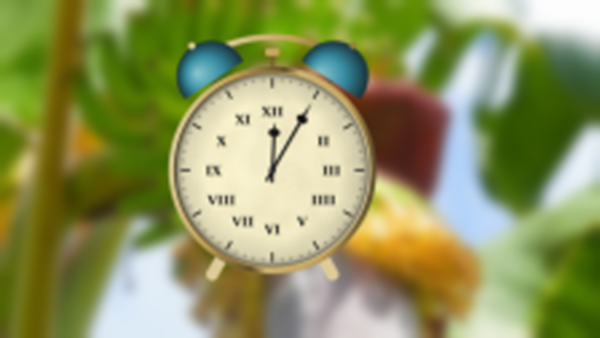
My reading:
12:05
